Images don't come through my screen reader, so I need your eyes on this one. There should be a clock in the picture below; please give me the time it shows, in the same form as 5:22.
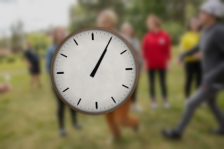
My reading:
1:05
